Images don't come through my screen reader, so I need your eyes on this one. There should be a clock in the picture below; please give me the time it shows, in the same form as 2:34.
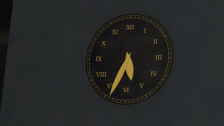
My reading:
5:34
